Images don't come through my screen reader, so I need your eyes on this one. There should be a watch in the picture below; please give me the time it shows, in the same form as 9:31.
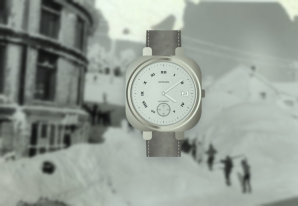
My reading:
4:09
